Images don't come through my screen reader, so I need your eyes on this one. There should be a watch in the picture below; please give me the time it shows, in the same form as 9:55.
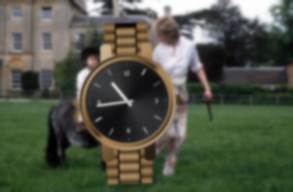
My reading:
10:44
